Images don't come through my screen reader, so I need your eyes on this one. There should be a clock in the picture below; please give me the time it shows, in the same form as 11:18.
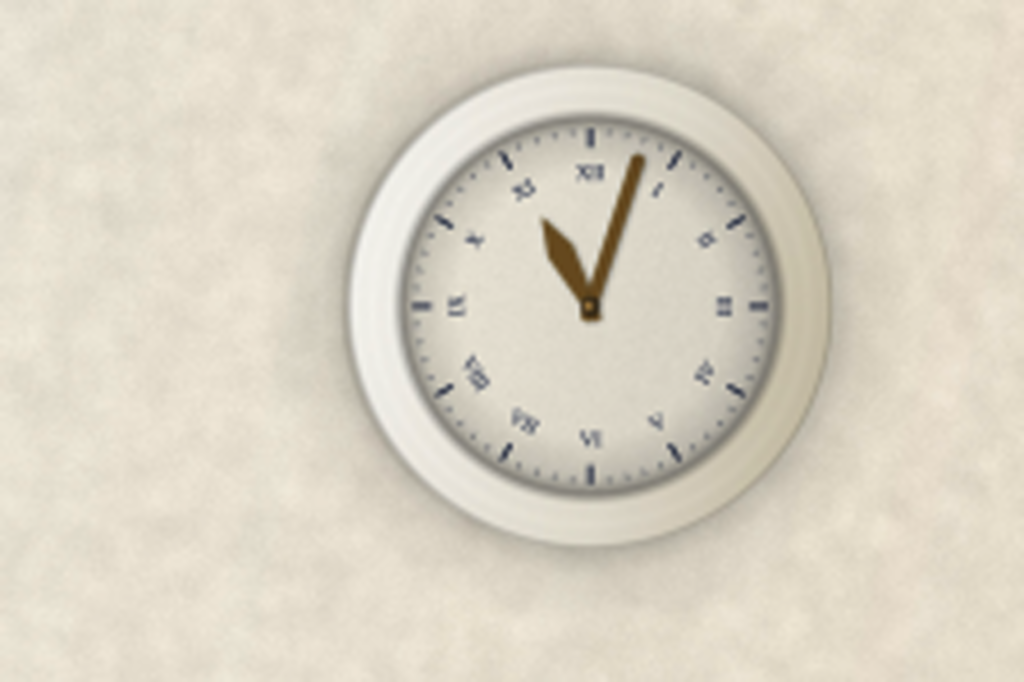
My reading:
11:03
